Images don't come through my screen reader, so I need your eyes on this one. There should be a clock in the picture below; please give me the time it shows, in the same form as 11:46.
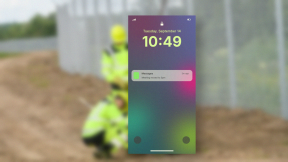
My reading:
10:49
